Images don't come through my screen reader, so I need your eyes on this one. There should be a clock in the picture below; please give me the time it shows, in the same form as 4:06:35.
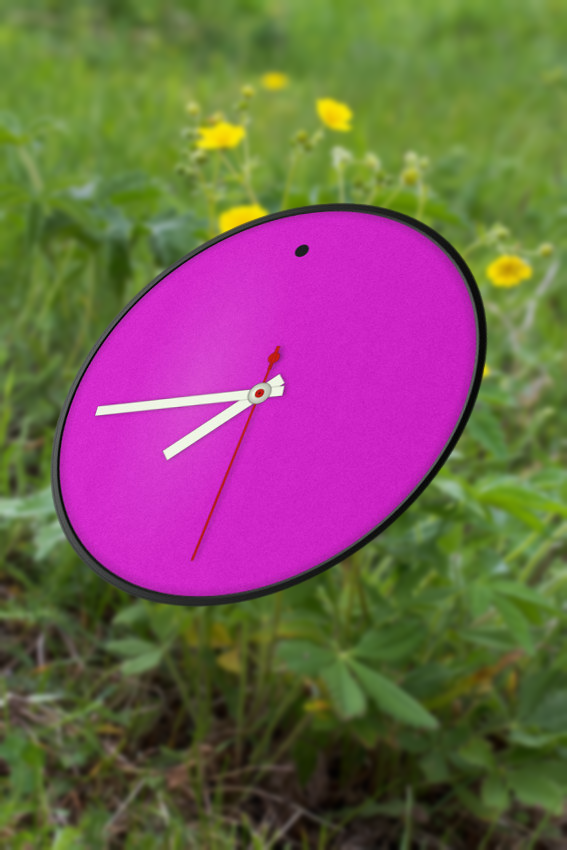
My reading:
7:44:31
